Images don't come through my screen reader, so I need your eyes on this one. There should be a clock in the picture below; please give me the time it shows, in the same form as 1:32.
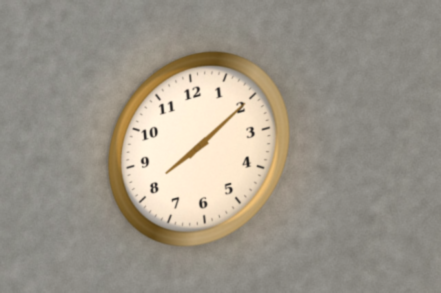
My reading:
8:10
